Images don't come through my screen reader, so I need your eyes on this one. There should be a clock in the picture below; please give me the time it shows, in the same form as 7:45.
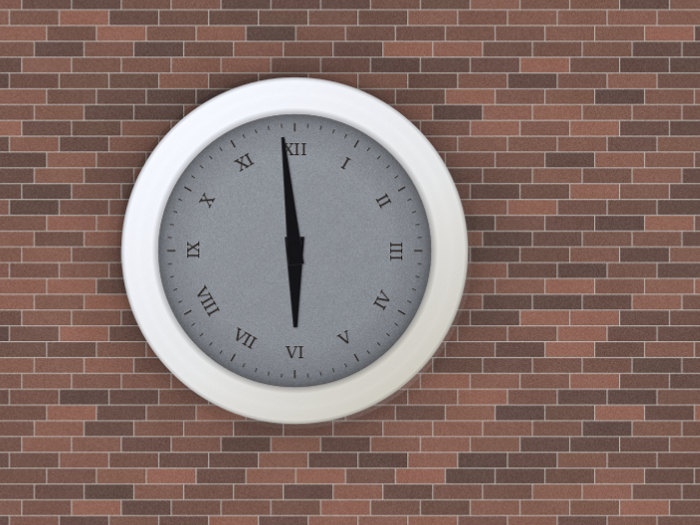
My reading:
5:59
